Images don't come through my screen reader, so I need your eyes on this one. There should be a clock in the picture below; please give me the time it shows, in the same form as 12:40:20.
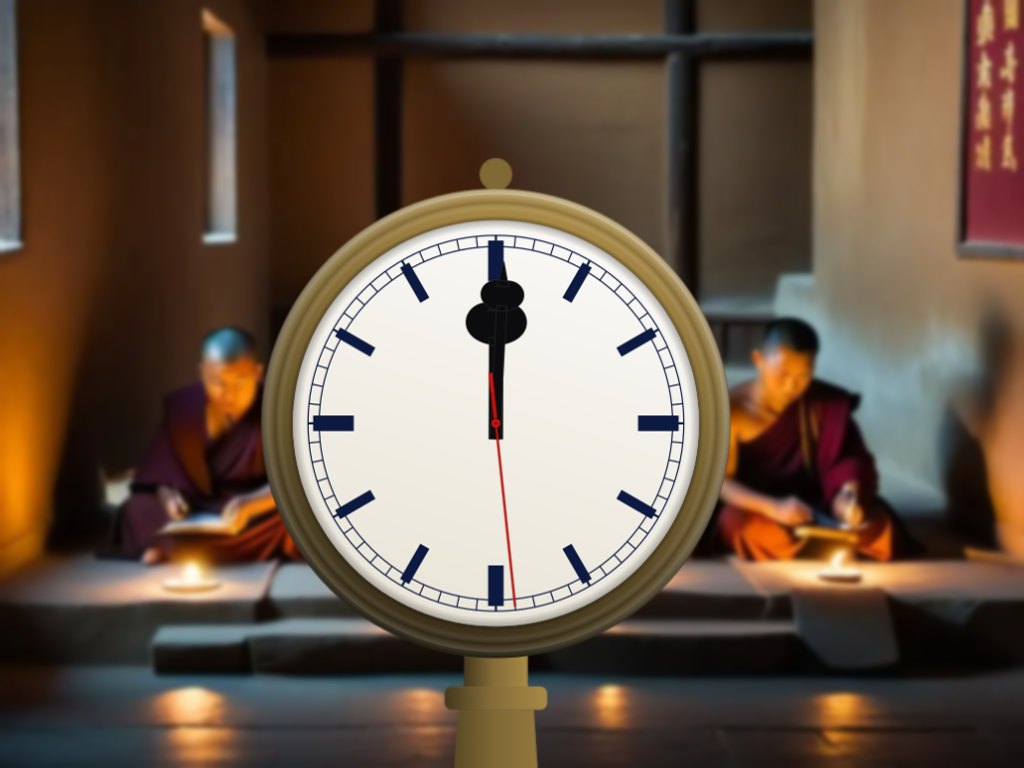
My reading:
12:00:29
